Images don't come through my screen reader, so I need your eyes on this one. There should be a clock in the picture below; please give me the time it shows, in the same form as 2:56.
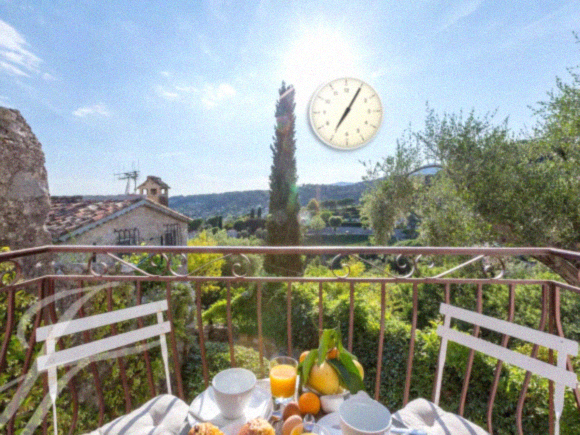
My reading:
7:05
